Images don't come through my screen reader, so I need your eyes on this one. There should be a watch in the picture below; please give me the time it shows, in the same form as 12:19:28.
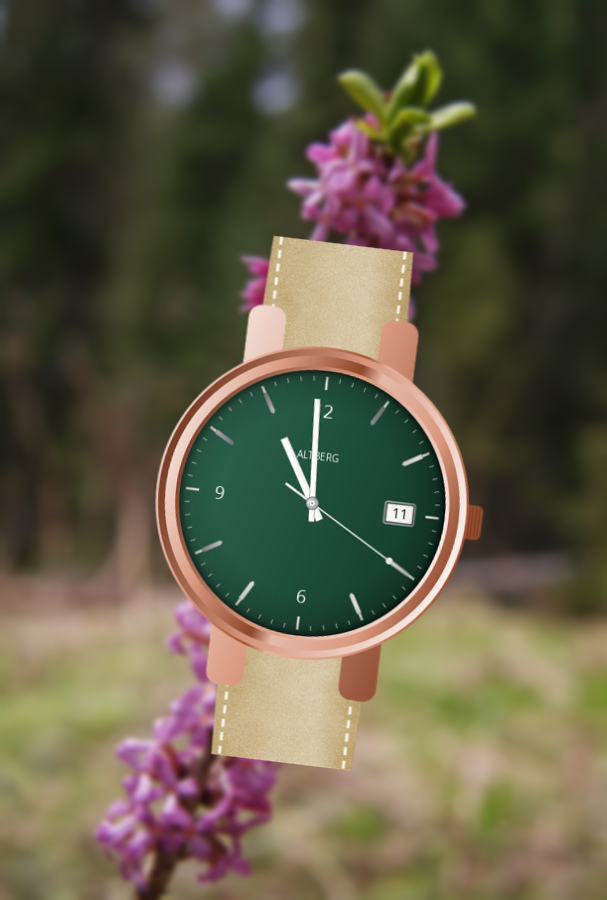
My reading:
10:59:20
